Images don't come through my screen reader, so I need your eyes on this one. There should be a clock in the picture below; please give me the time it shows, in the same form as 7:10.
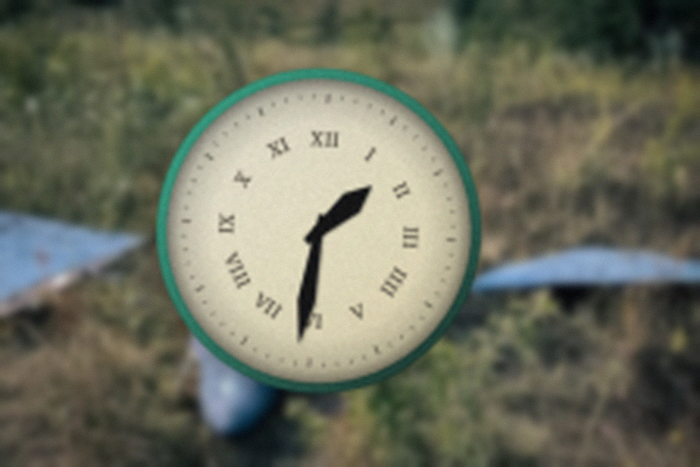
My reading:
1:31
